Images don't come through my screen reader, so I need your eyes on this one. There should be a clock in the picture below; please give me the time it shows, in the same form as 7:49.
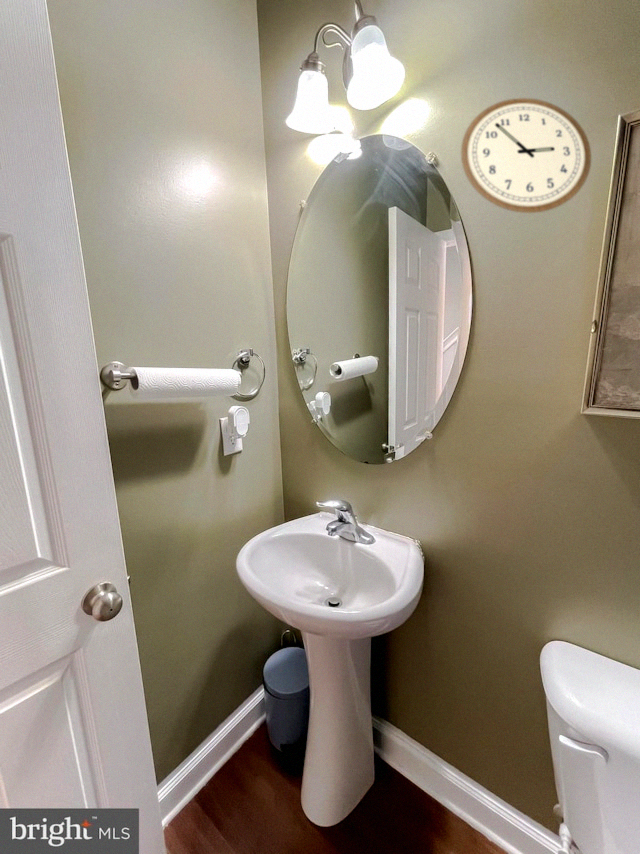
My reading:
2:53
